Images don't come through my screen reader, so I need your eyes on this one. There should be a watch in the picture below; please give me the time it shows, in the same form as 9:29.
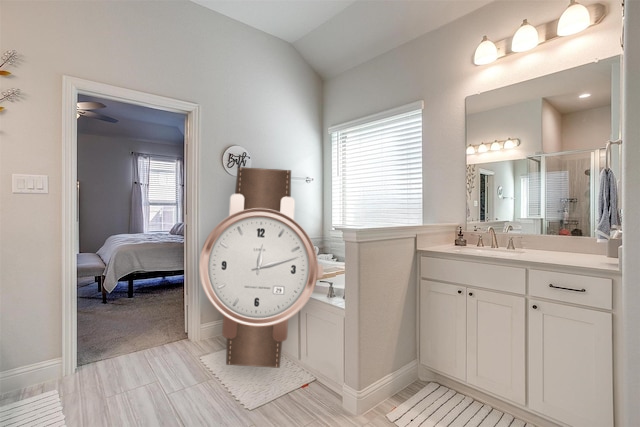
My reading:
12:12
